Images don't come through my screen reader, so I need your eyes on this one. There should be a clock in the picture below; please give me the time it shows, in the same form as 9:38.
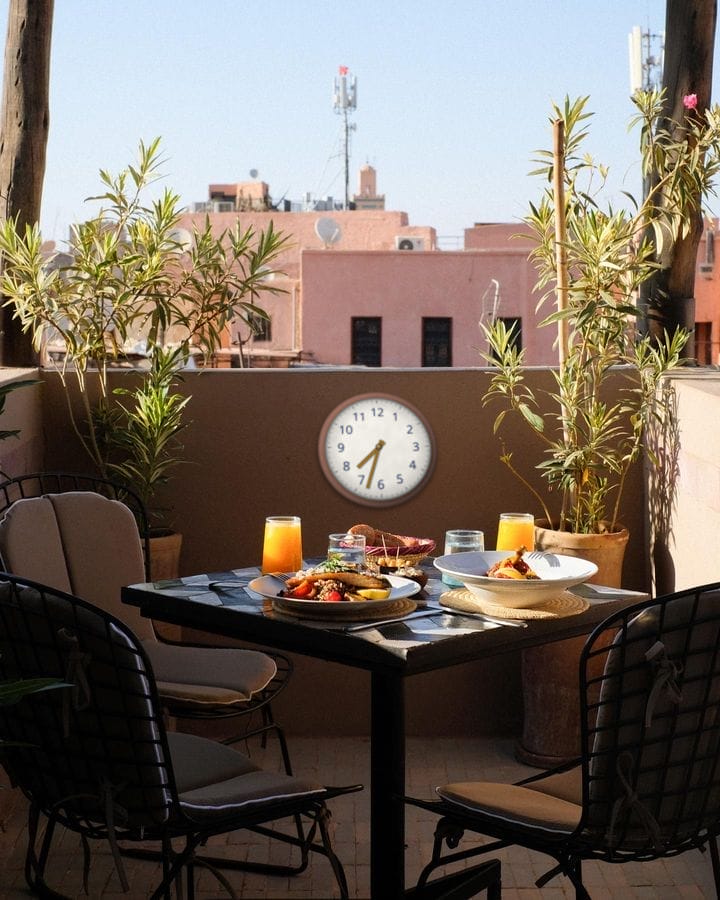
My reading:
7:33
